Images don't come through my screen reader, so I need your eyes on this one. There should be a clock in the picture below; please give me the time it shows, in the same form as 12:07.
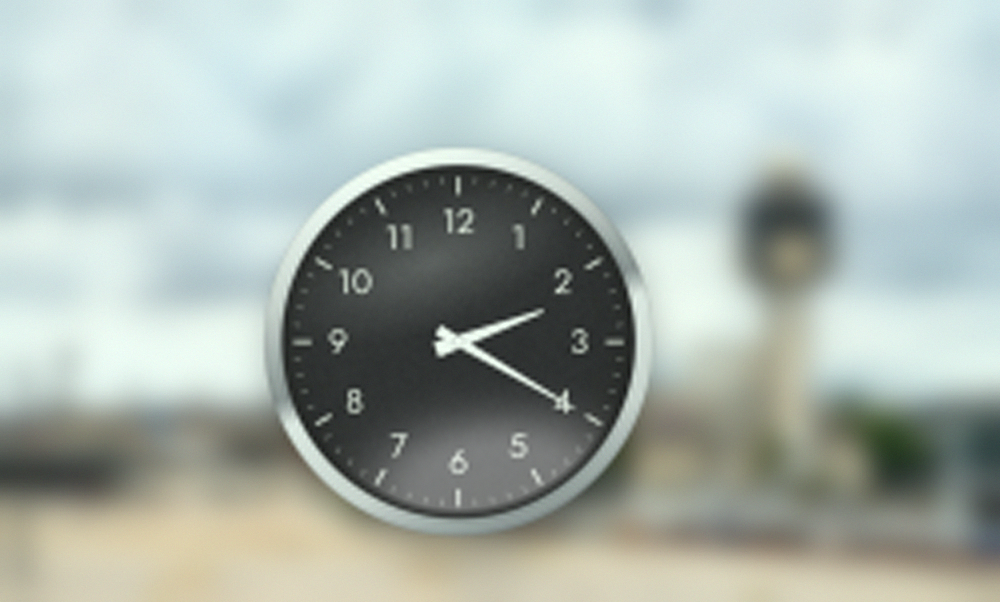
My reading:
2:20
